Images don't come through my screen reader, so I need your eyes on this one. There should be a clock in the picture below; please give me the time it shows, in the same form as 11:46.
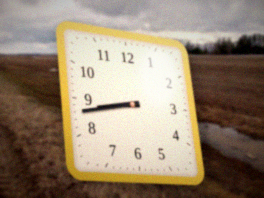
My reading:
8:43
